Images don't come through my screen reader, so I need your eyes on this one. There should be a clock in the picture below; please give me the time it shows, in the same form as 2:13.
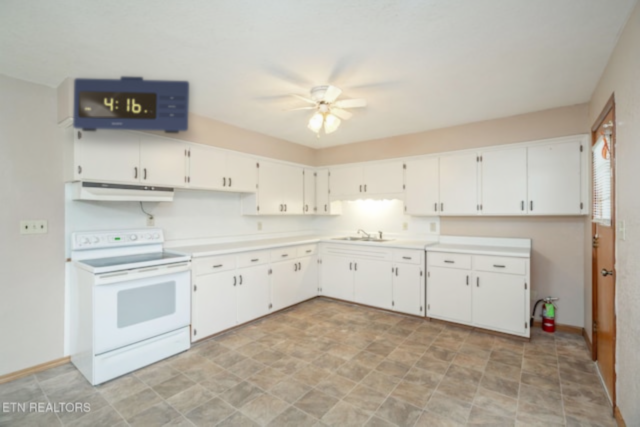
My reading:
4:16
